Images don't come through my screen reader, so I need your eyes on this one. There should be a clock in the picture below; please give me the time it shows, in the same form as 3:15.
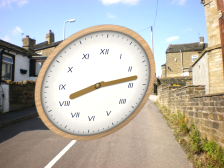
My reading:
8:13
